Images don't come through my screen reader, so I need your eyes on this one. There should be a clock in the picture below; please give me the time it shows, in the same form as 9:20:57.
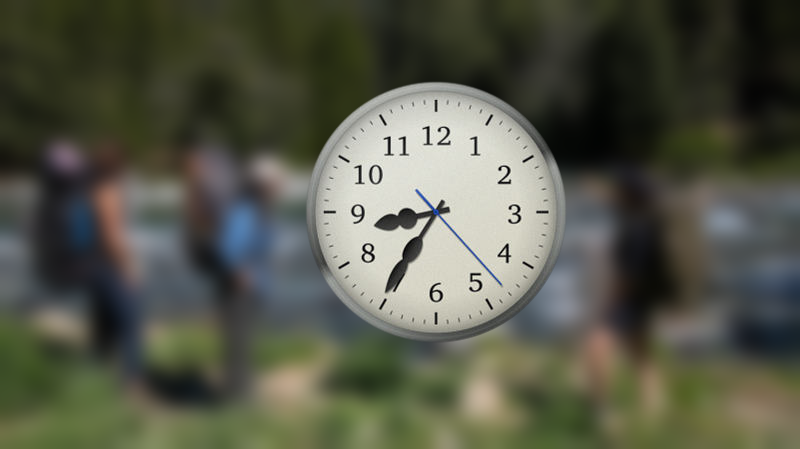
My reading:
8:35:23
